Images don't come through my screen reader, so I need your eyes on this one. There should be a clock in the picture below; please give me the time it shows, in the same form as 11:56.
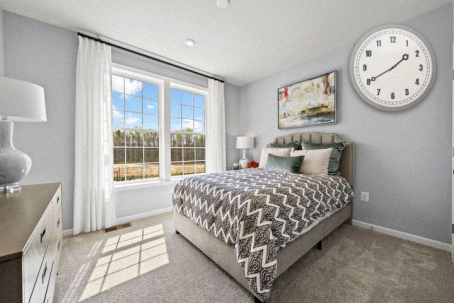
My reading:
1:40
